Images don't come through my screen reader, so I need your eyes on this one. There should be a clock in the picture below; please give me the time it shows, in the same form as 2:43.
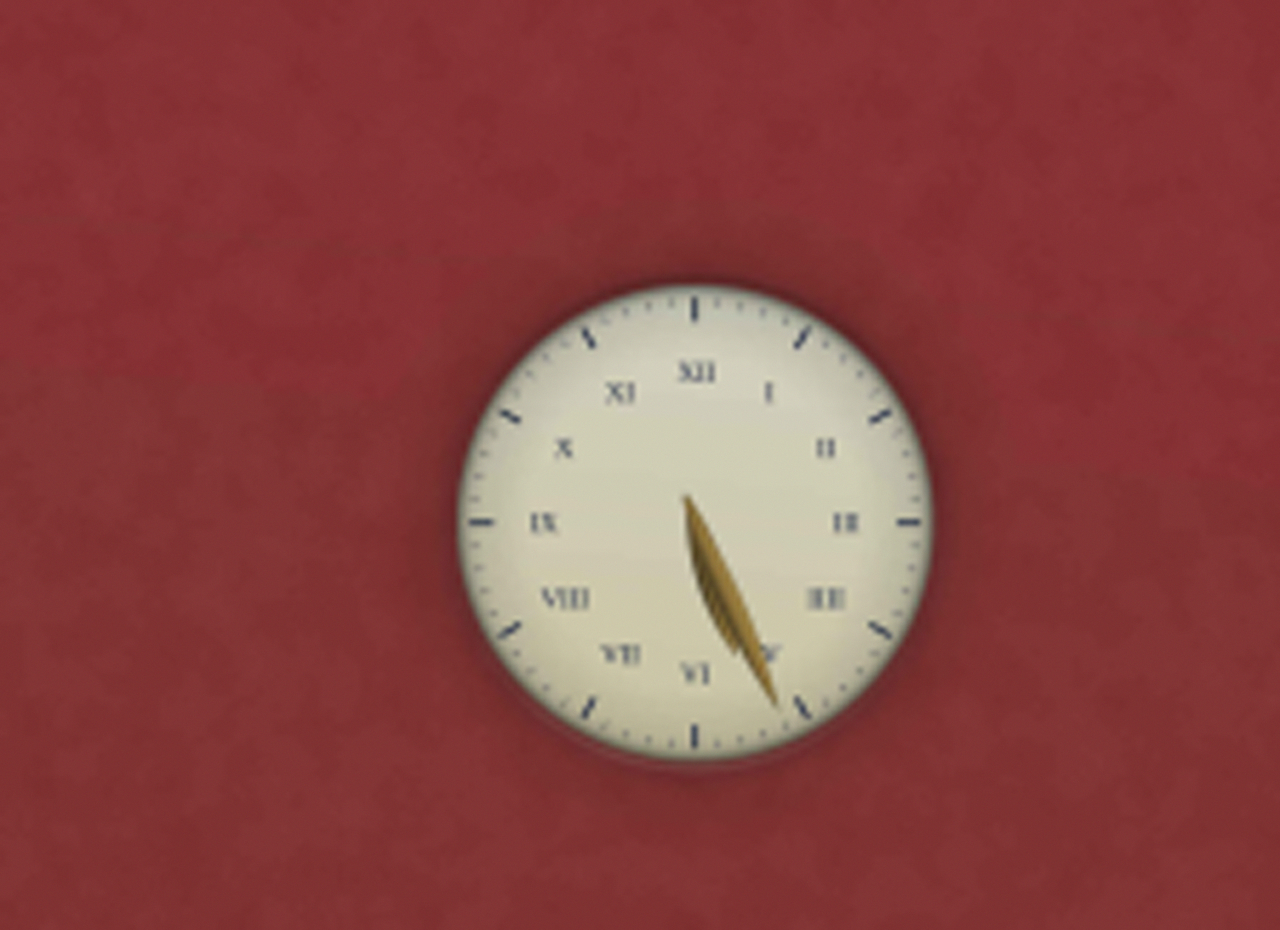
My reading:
5:26
